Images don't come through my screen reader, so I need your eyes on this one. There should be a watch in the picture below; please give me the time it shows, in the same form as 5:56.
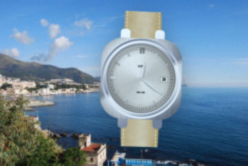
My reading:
12:21
